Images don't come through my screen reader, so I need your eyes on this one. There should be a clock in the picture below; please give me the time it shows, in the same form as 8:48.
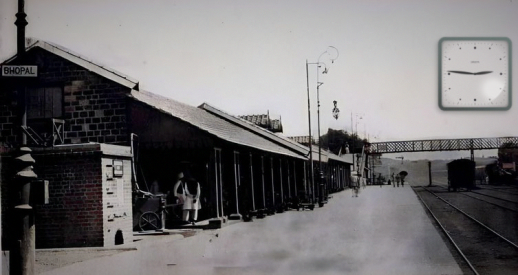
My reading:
2:46
